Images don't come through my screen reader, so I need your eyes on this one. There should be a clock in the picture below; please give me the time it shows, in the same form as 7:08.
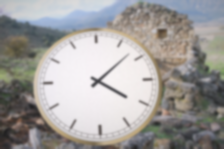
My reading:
4:08
